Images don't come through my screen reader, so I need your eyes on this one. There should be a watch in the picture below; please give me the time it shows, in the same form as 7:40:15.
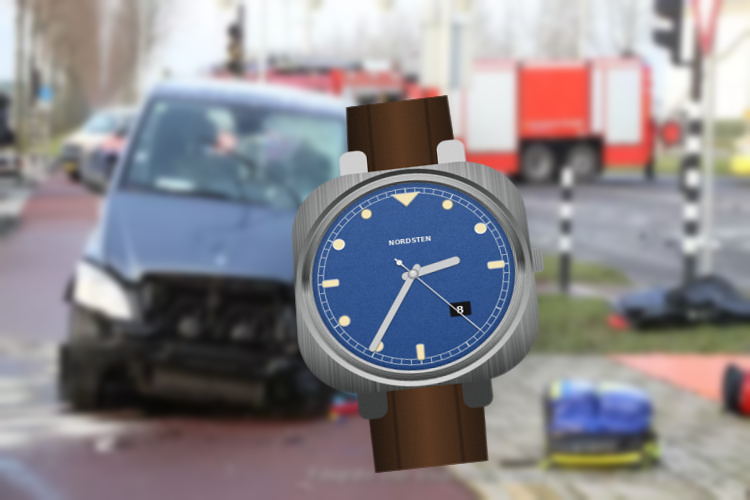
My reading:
2:35:23
